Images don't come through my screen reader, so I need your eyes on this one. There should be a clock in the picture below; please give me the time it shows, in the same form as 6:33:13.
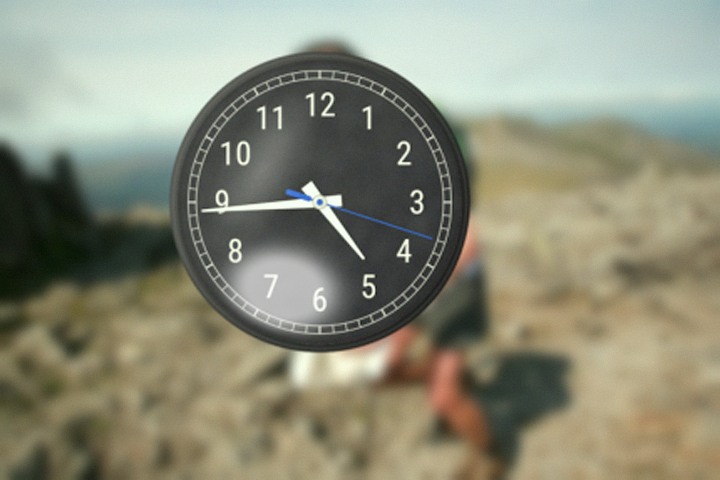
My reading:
4:44:18
